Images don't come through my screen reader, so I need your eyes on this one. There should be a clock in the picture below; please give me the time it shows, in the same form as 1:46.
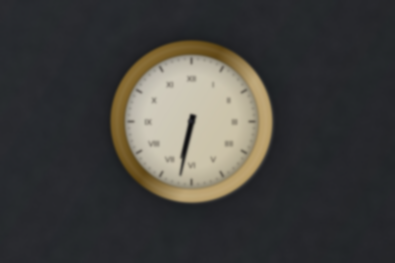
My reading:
6:32
